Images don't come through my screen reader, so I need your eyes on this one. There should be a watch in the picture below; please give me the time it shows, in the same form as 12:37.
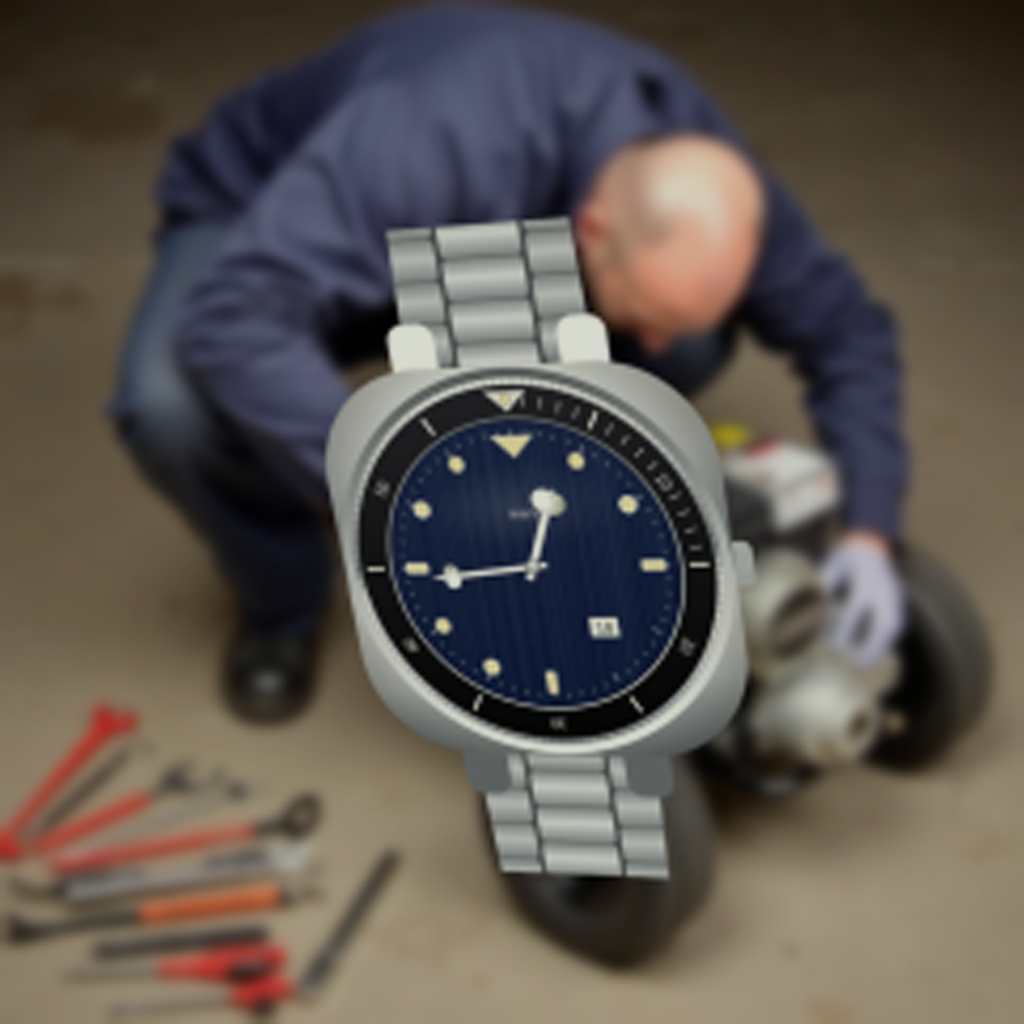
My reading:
12:44
